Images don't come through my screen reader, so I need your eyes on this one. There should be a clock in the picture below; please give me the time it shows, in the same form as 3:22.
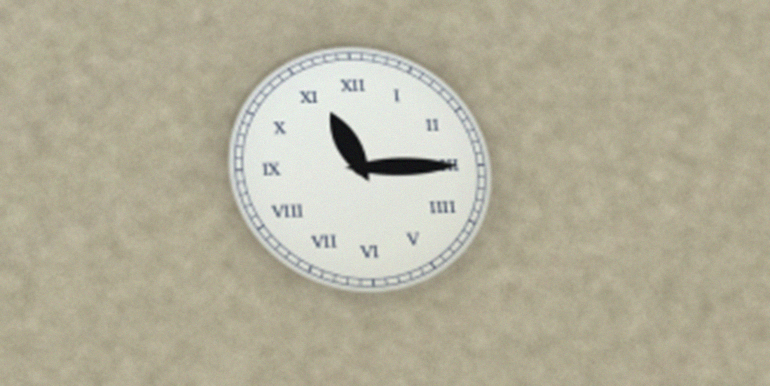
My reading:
11:15
